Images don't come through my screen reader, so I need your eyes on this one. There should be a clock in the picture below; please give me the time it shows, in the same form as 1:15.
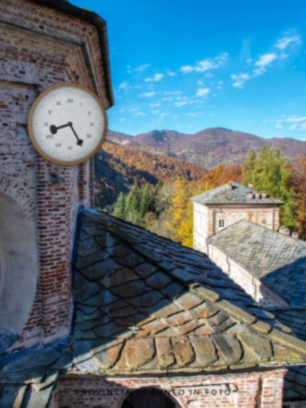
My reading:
8:25
